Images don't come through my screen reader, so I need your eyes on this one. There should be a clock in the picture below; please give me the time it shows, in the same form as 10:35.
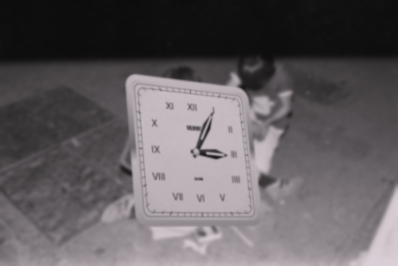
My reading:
3:05
